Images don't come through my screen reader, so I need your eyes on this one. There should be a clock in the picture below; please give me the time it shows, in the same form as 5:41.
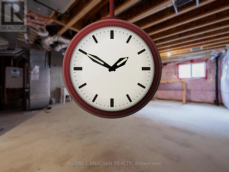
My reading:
1:50
